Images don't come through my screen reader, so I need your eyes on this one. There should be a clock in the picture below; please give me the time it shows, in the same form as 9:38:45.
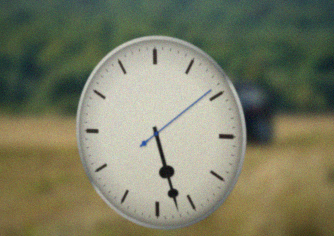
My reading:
5:27:09
